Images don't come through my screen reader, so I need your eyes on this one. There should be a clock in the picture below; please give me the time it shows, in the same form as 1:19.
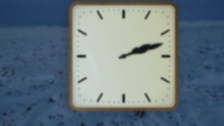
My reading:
2:12
